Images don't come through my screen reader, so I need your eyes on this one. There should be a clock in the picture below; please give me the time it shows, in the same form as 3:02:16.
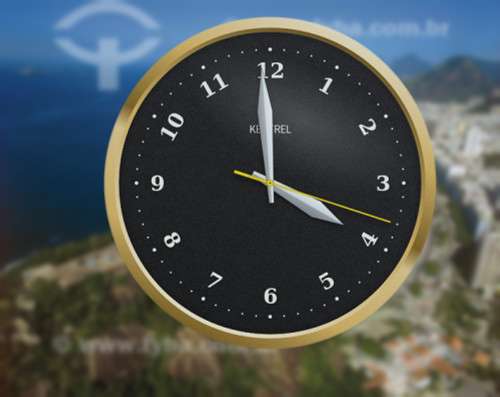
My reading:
3:59:18
